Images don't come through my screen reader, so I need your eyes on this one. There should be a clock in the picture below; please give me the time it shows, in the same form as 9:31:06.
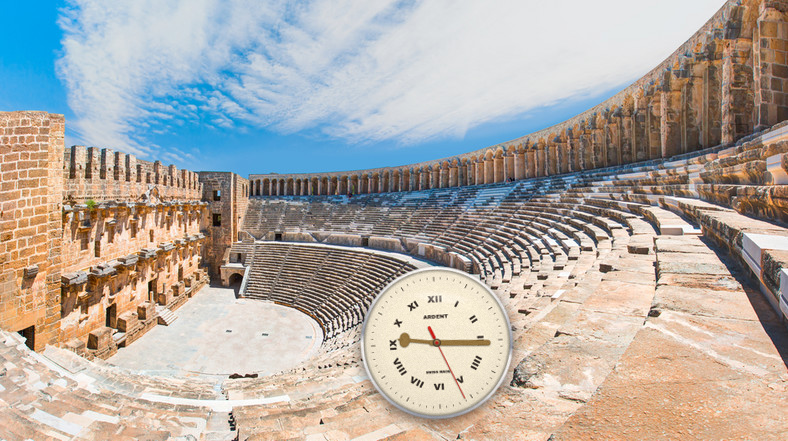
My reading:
9:15:26
